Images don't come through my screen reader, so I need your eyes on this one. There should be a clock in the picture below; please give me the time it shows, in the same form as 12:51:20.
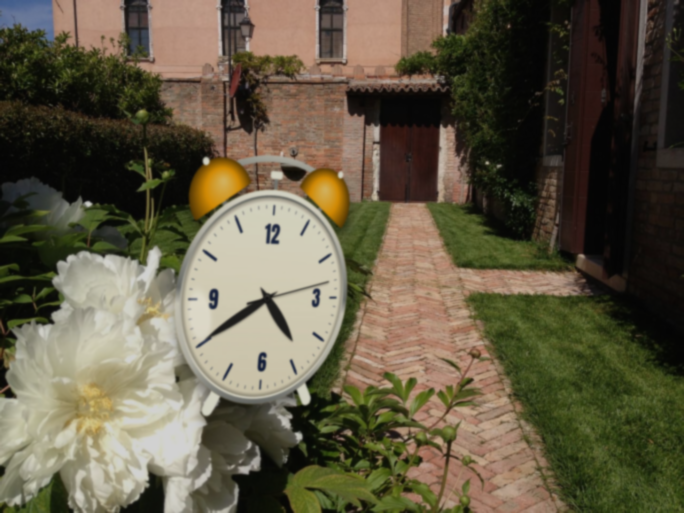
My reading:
4:40:13
